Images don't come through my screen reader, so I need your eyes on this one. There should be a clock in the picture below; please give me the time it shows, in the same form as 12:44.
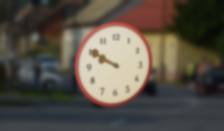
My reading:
9:50
